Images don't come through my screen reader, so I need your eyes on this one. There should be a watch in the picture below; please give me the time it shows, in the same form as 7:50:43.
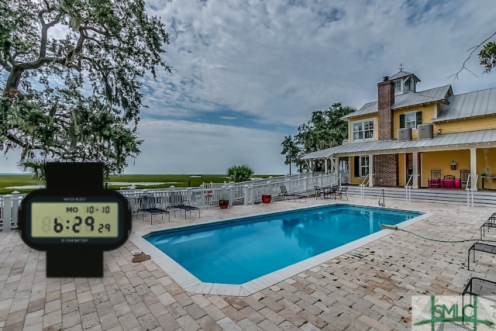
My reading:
6:29:29
